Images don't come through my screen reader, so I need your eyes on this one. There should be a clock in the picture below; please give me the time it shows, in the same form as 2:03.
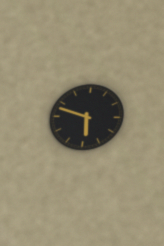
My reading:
5:48
